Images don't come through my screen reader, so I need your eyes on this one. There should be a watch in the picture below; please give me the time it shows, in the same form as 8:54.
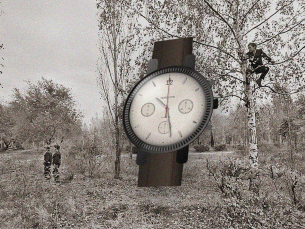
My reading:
10:28
